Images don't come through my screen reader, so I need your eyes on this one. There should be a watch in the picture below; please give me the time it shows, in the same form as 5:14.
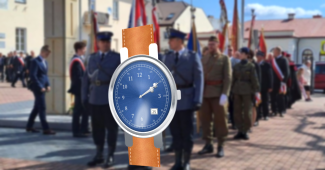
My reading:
2:10
